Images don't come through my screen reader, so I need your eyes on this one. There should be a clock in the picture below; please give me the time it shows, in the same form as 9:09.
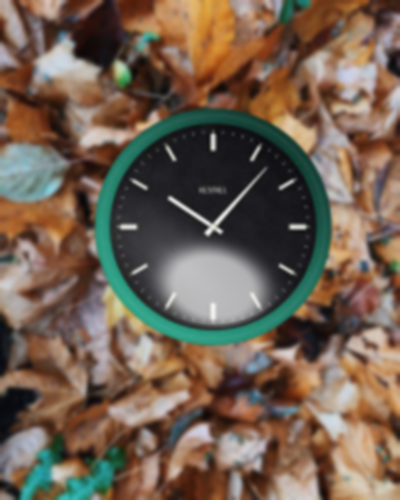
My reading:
10:07
